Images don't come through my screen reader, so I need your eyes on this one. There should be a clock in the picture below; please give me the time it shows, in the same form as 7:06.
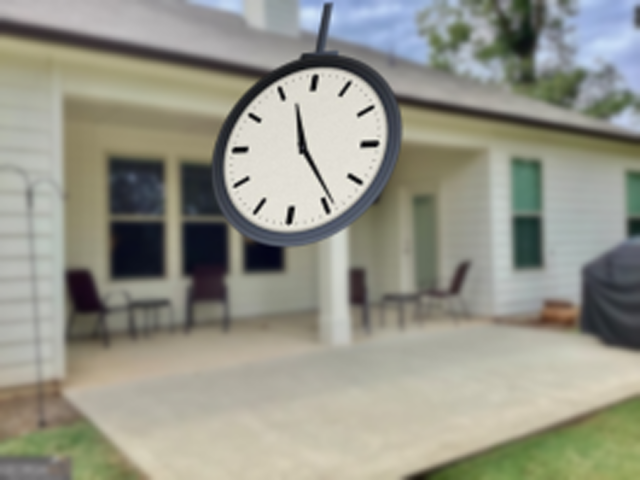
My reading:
11:24
